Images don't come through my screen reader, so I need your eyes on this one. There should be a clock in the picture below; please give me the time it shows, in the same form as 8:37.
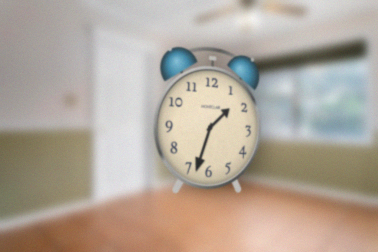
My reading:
1:33
